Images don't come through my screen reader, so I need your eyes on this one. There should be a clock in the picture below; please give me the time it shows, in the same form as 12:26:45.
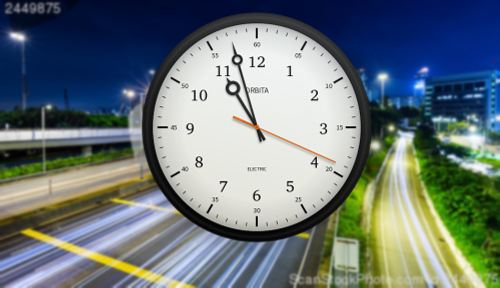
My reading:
10:57:19
